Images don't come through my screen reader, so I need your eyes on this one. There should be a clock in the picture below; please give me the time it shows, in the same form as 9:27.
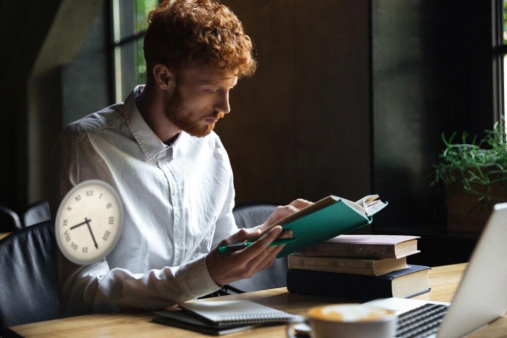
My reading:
8:25
